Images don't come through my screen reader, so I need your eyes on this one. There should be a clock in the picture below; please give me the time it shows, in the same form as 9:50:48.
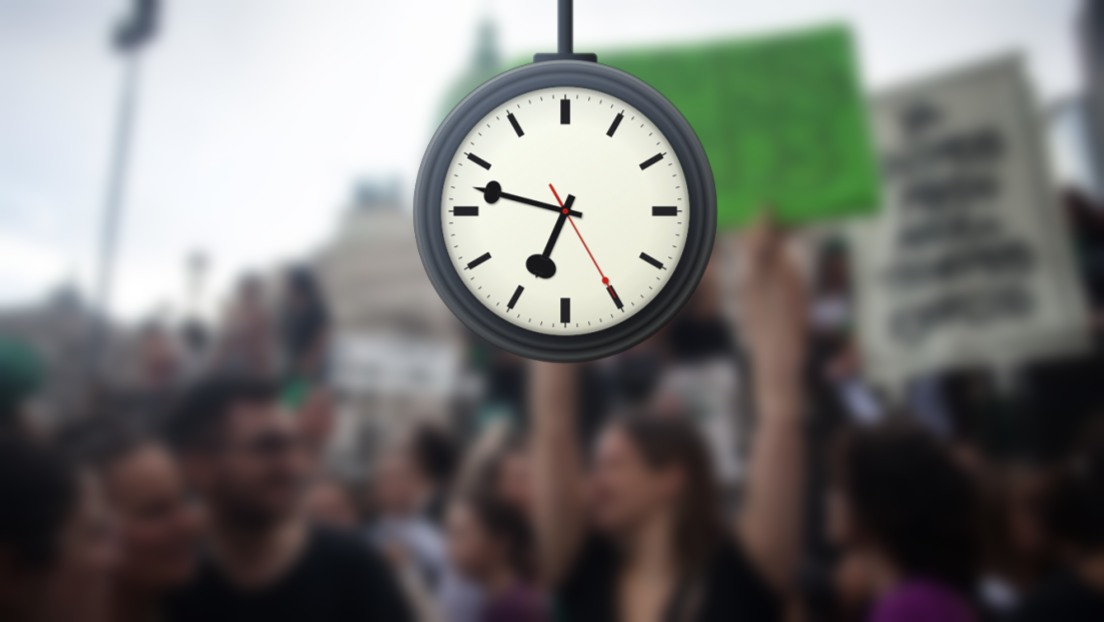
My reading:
6:47:25
